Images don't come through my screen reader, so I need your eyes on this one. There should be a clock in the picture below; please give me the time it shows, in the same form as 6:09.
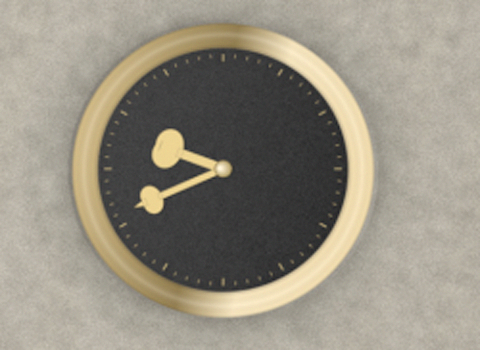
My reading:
9:41
